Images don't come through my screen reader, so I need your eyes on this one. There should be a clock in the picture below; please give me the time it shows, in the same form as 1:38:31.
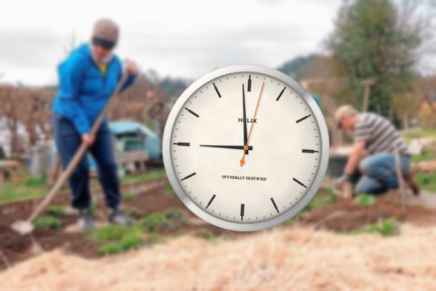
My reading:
8:59:02
